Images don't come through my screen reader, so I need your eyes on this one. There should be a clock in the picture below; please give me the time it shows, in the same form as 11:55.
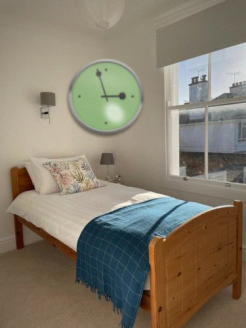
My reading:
2:57
